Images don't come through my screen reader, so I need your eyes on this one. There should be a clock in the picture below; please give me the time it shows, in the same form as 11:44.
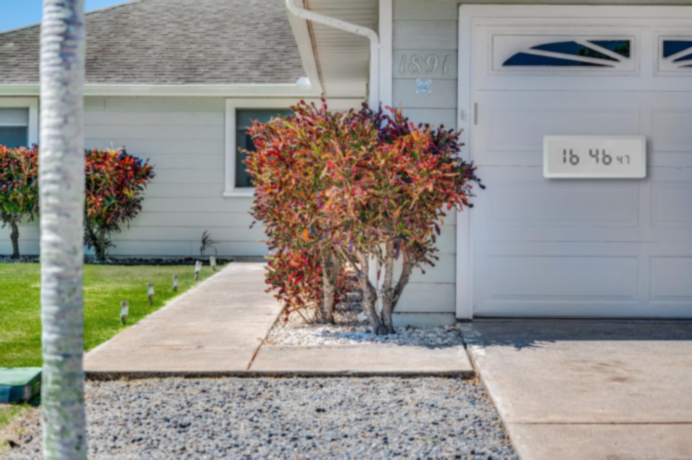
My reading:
16:46
